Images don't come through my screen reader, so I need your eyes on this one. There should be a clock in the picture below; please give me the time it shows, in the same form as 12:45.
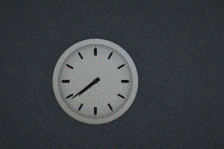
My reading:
7:39
